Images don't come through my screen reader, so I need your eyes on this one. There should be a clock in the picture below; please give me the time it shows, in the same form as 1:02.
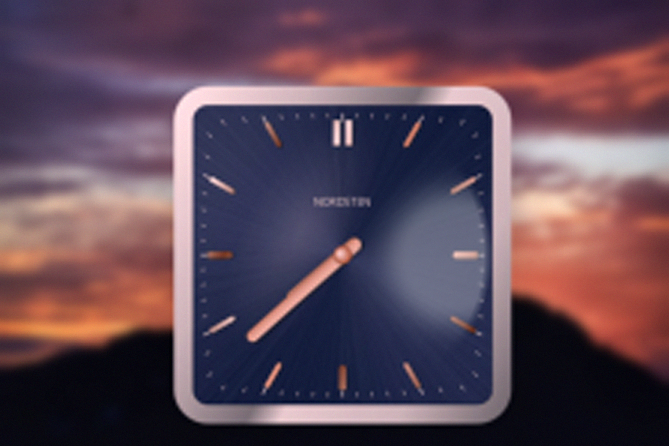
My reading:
7:38
